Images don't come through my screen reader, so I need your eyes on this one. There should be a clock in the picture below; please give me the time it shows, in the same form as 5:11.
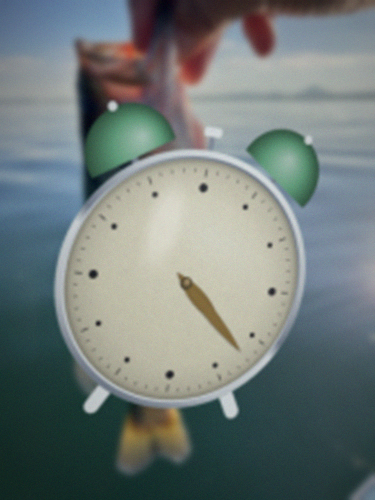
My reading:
4:22
